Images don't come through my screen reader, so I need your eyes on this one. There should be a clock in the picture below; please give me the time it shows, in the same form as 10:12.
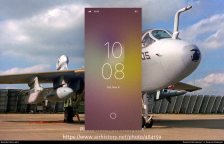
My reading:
10:08
